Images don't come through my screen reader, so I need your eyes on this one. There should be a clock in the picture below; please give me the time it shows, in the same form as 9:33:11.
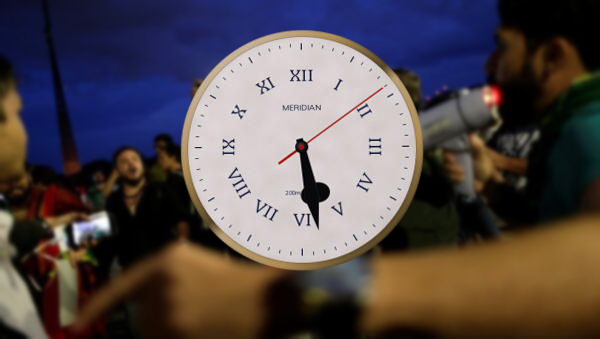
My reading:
5:28:09
